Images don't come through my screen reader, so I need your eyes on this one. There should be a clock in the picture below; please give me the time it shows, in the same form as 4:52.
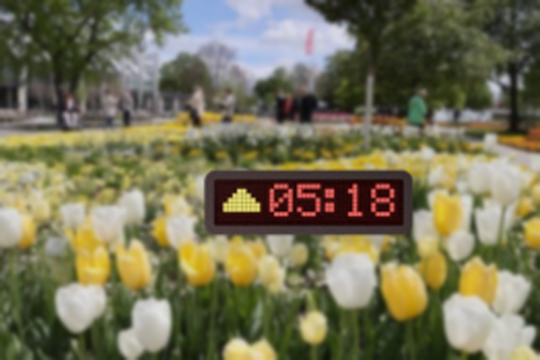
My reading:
5:18
